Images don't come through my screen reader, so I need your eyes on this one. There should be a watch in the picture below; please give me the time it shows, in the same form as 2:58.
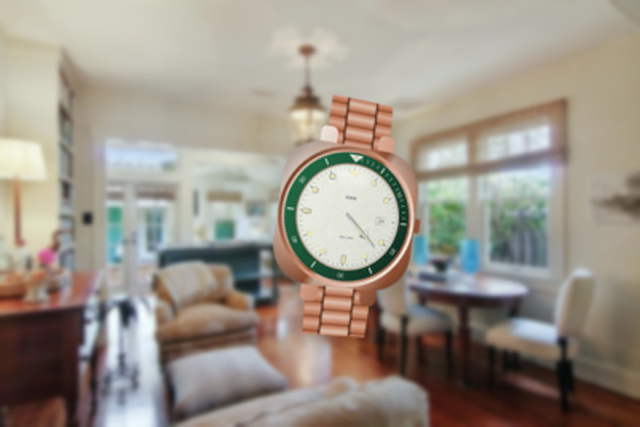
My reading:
4:22
